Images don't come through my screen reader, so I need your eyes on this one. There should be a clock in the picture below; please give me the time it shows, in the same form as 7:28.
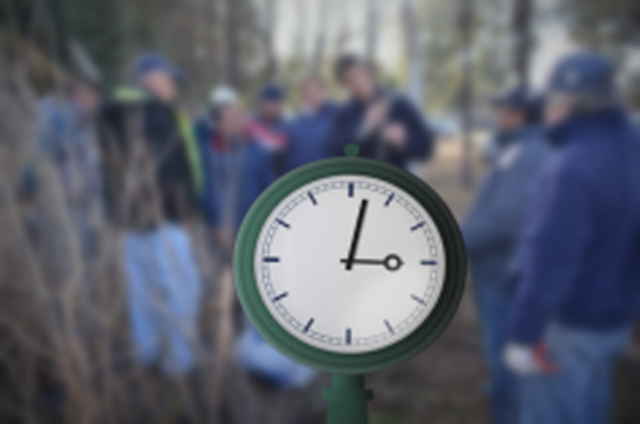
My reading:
3:02
